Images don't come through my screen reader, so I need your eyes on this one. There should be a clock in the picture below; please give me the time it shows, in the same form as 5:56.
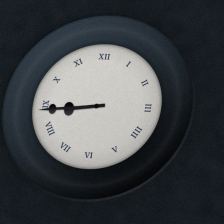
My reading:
8:44
